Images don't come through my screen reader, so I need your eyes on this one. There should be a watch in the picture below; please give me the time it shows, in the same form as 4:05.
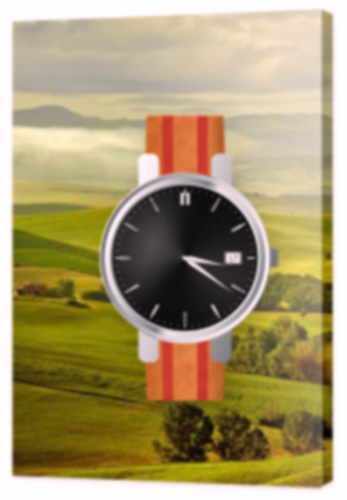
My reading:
3:21
